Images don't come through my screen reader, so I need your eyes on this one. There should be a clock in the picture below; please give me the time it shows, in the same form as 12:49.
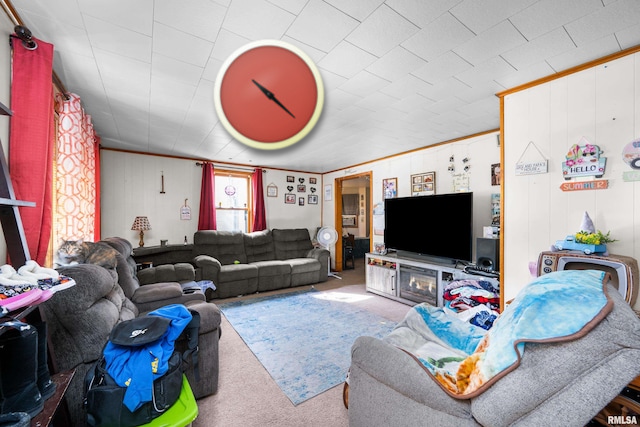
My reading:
10:22
